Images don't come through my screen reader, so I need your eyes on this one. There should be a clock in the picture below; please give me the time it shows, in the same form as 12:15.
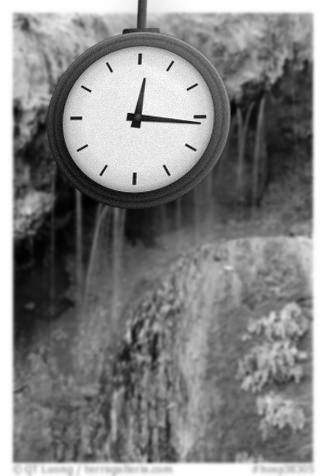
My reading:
12:16
